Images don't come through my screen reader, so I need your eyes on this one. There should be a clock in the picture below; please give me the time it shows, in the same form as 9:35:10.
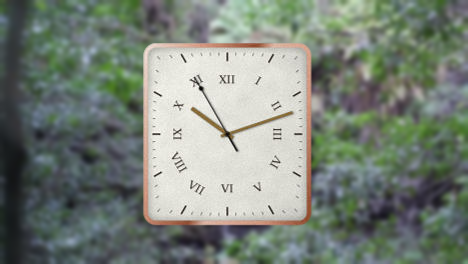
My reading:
10:11:55
